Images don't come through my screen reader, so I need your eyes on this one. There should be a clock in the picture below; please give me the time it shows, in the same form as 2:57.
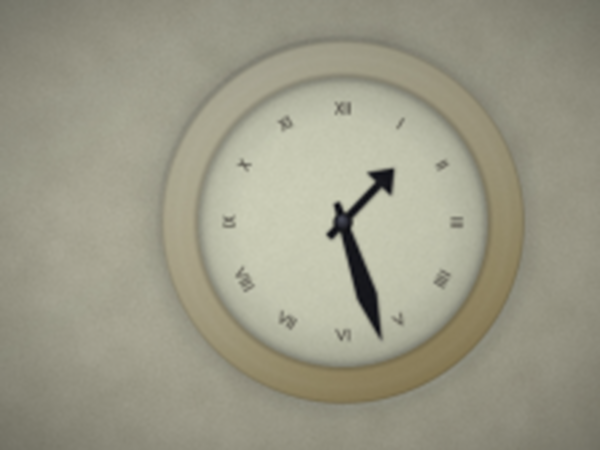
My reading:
1:27
